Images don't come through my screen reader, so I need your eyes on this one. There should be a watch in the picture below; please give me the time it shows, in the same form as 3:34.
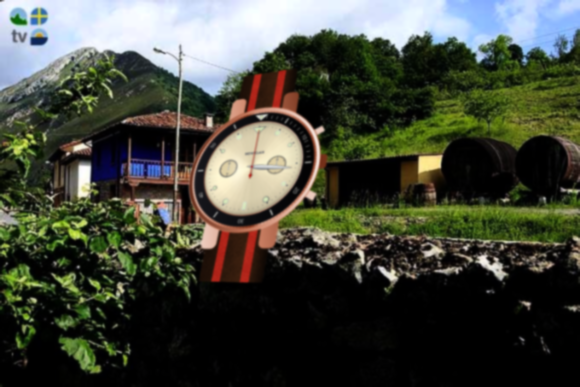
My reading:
3:16
